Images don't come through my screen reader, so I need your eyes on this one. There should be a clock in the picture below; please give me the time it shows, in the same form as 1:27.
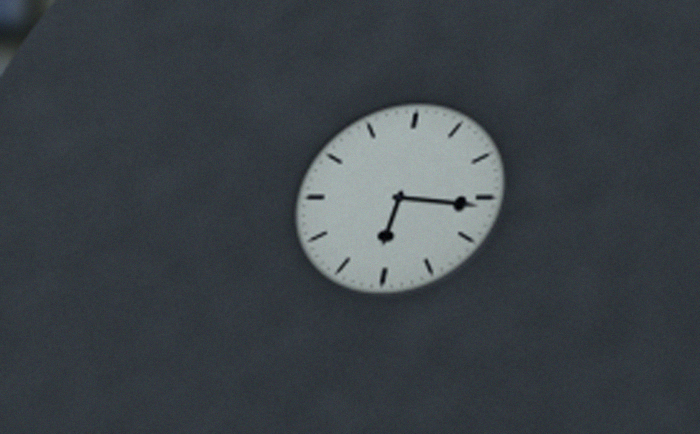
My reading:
6:16
